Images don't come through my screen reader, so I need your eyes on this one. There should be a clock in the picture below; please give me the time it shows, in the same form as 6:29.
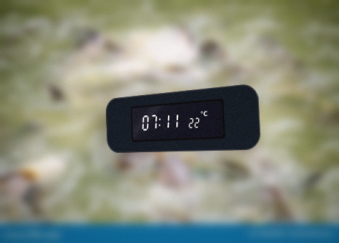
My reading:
7:11
